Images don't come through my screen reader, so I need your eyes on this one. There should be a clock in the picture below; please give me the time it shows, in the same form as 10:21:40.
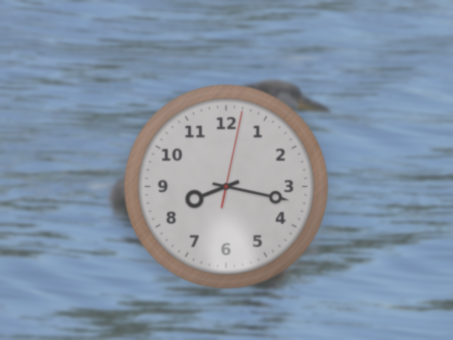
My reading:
8:17:02
